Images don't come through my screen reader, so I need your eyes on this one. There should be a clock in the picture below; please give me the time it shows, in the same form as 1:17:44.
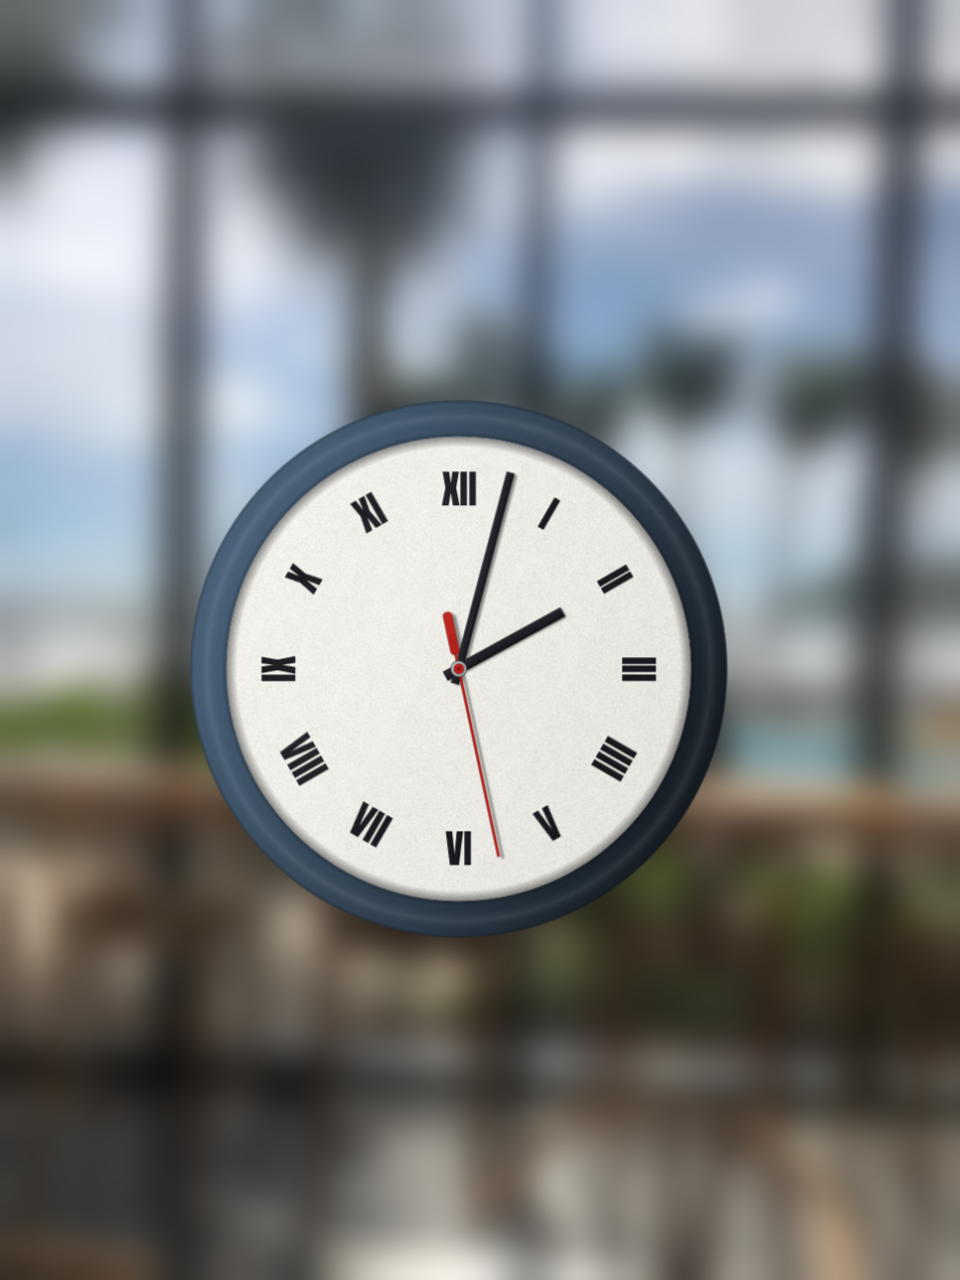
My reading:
2:02:28
